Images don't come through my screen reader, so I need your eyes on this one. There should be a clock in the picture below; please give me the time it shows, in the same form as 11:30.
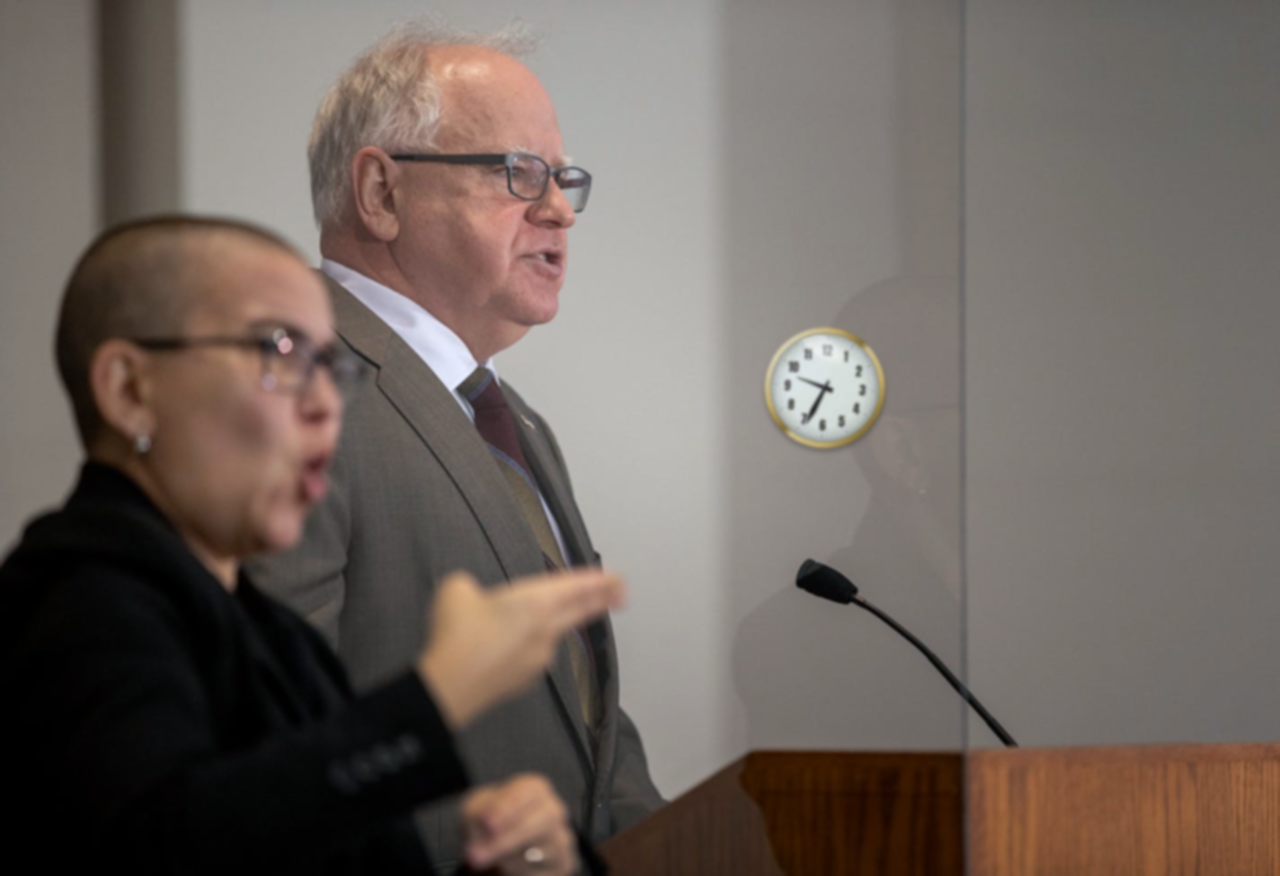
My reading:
9:34
